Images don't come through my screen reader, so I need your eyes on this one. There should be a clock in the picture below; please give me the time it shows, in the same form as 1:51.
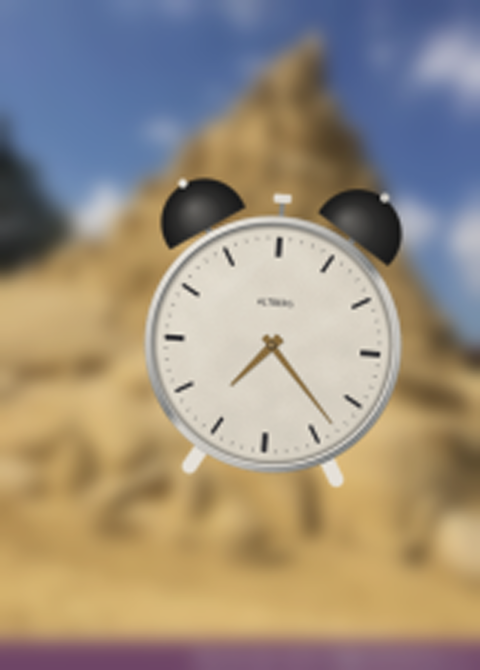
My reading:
7:23
